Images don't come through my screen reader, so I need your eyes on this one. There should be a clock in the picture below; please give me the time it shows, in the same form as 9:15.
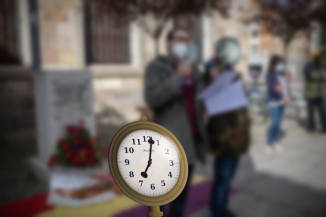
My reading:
7:02
